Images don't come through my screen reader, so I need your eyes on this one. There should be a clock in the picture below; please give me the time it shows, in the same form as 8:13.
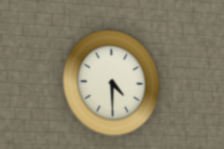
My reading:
4:30
